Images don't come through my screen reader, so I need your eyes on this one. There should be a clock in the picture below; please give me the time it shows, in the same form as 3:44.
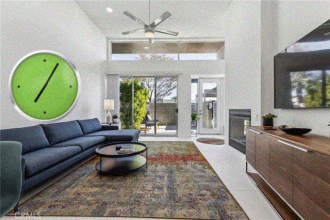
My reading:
7:05
